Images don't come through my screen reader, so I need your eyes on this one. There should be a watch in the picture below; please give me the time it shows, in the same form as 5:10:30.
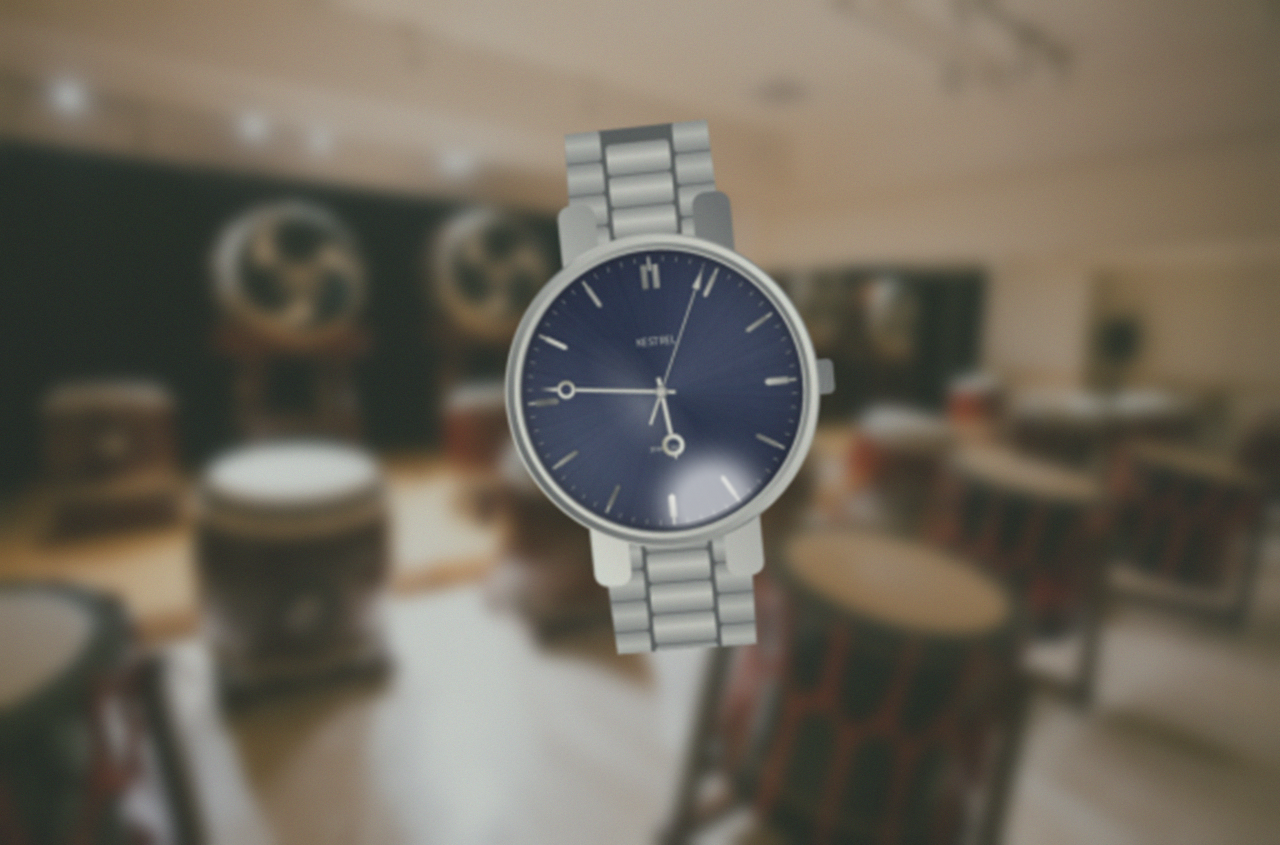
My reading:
5:46:04
